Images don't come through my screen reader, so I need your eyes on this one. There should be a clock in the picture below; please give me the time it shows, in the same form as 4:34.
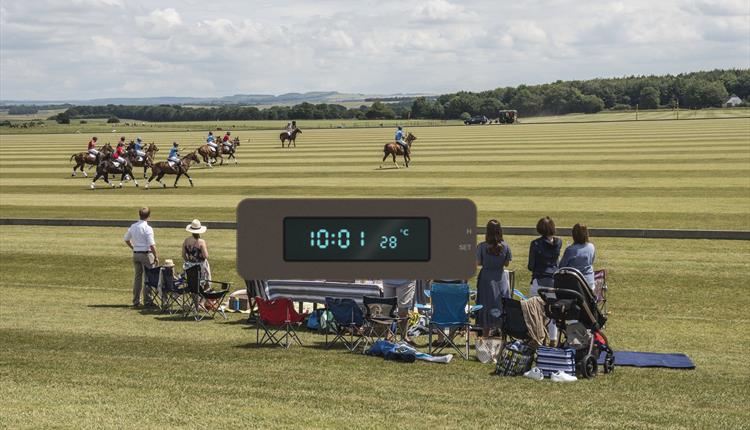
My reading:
10:01
